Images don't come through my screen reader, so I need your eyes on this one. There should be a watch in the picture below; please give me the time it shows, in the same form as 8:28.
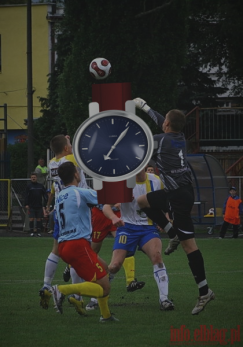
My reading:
7:06
